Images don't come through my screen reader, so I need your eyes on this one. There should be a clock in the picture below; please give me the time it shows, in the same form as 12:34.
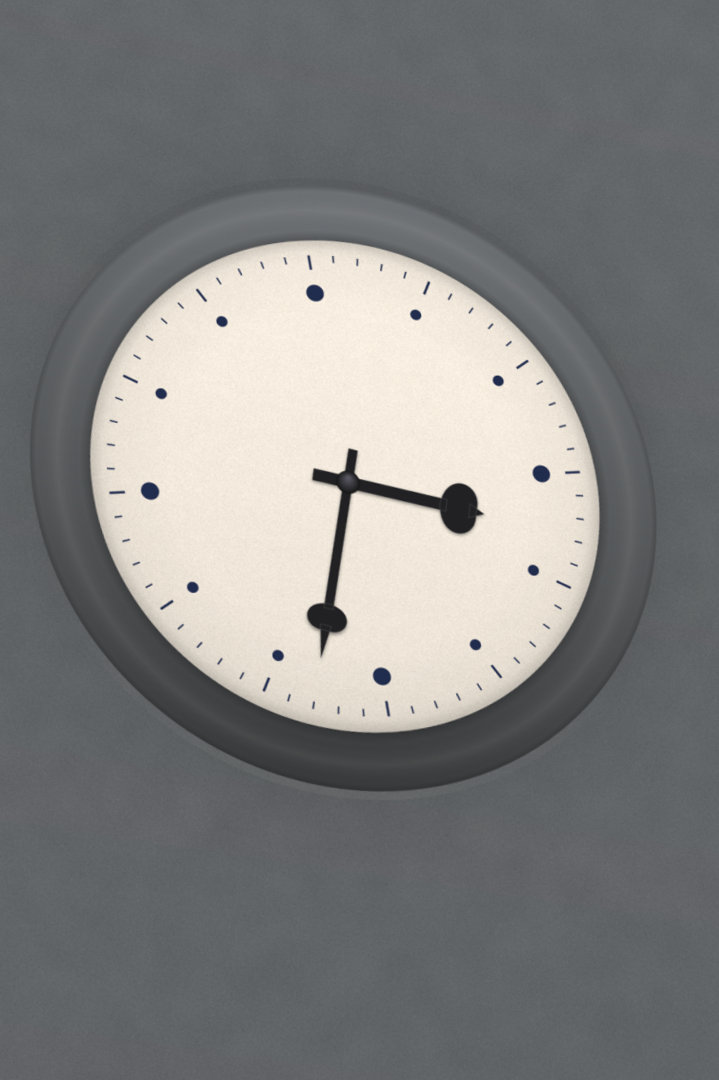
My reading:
3:33
